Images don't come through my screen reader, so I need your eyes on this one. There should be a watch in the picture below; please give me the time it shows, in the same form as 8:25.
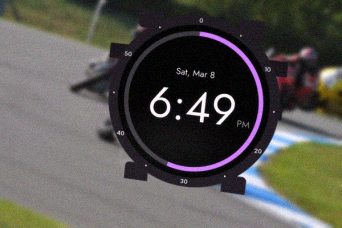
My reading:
6:49
